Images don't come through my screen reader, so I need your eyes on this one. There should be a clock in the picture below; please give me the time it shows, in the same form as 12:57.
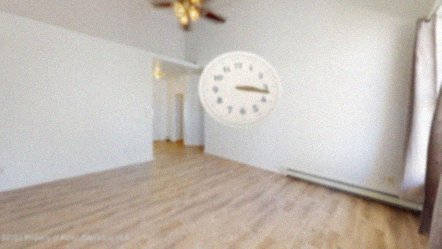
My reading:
3:17
